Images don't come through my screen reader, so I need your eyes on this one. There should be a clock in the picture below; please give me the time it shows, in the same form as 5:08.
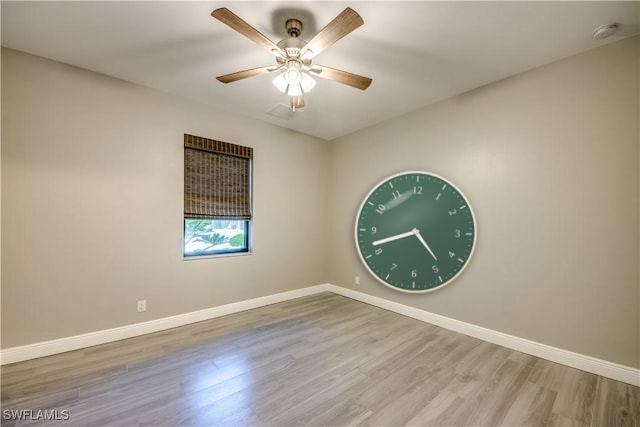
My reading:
4:42
